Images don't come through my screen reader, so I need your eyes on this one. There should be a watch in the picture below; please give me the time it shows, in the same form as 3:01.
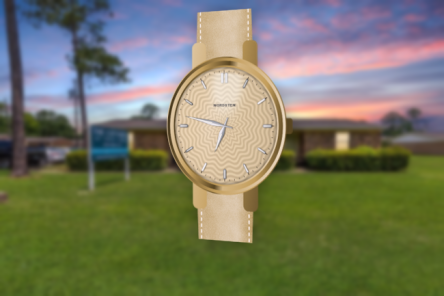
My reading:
6:47
